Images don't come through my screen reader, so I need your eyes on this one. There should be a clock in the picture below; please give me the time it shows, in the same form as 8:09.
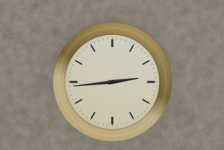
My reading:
2:44
